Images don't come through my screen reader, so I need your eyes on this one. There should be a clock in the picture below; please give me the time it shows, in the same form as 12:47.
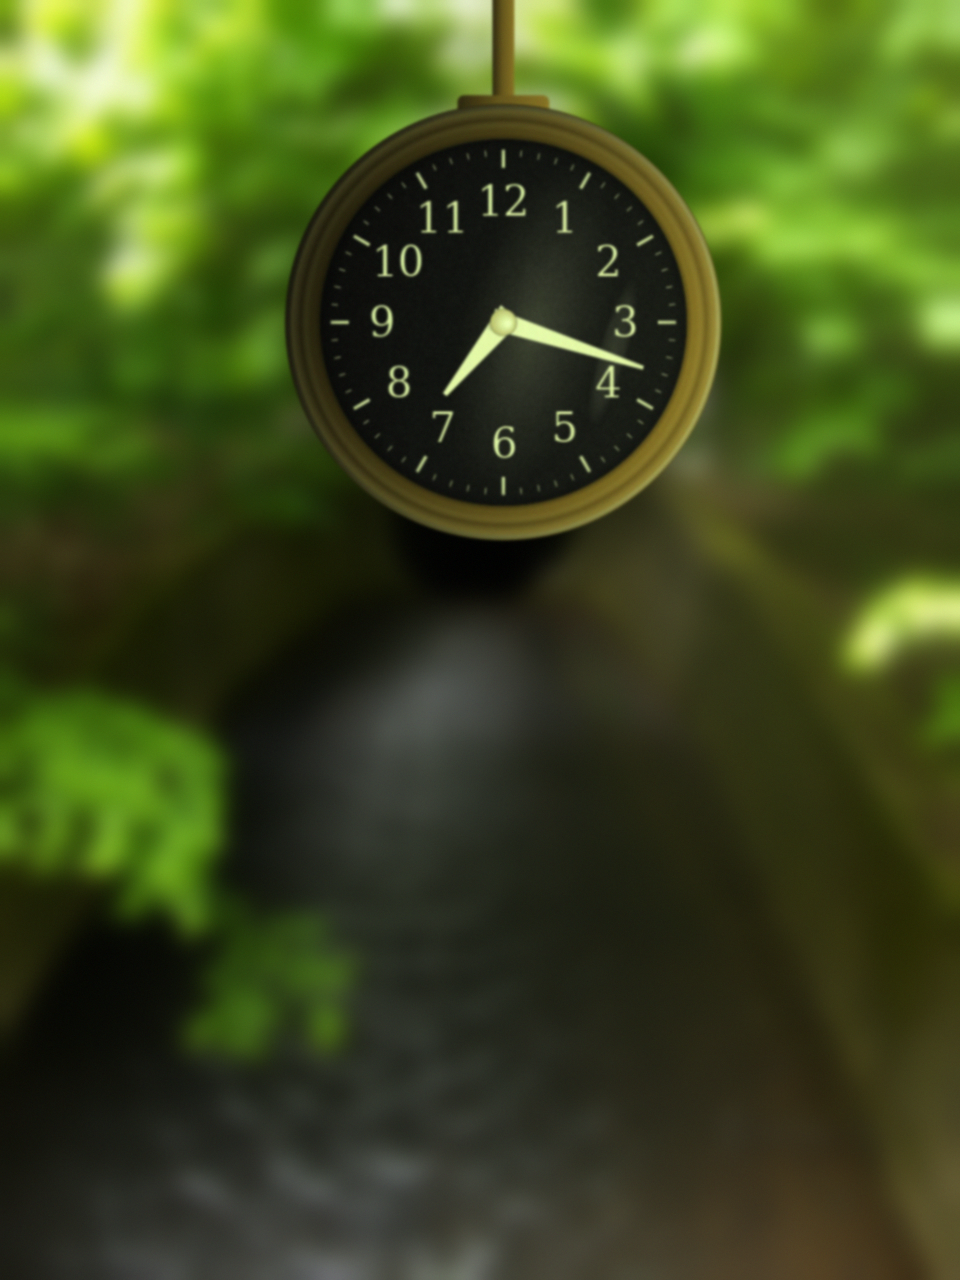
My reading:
7:18
